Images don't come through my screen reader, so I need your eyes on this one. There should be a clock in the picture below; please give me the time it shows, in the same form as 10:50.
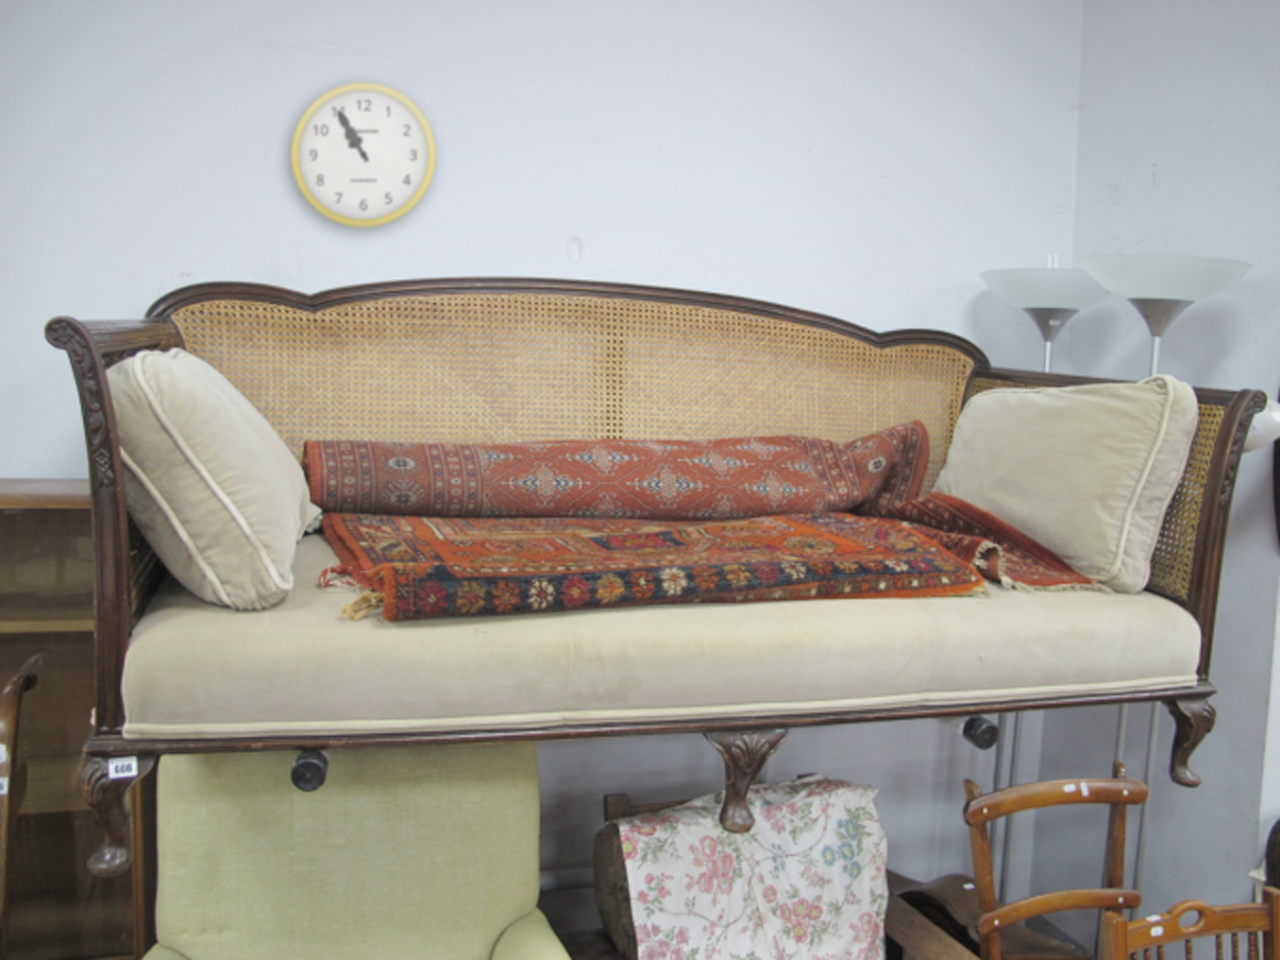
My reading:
10:55
